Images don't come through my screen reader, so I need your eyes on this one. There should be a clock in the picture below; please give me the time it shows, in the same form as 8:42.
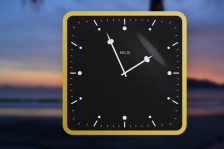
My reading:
1:56
